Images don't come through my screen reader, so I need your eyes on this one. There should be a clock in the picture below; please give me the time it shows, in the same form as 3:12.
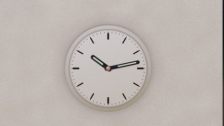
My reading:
10:13
